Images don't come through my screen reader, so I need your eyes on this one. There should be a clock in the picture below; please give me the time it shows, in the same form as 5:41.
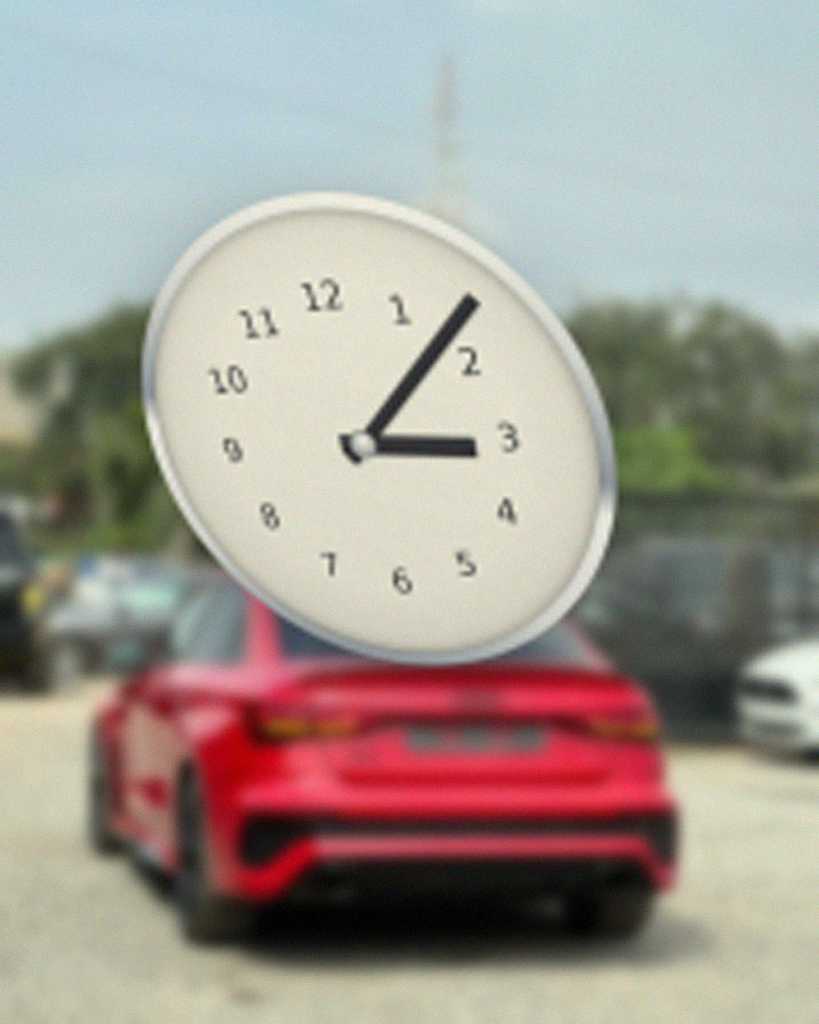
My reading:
3:08
